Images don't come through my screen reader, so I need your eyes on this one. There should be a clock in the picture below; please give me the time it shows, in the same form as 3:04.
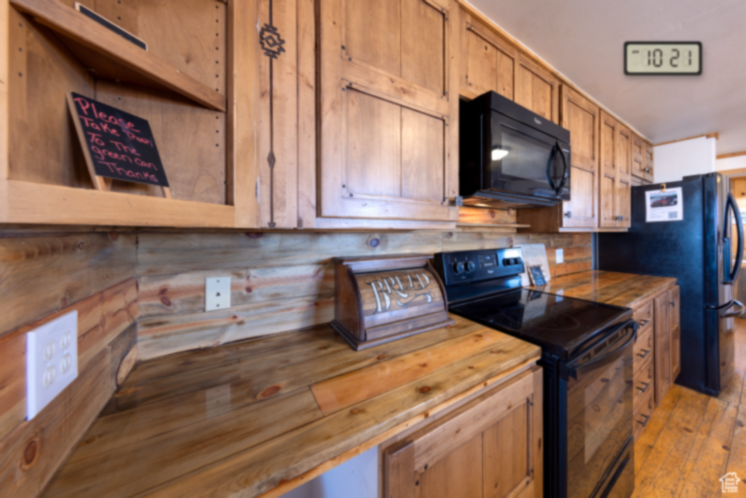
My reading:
10:21
